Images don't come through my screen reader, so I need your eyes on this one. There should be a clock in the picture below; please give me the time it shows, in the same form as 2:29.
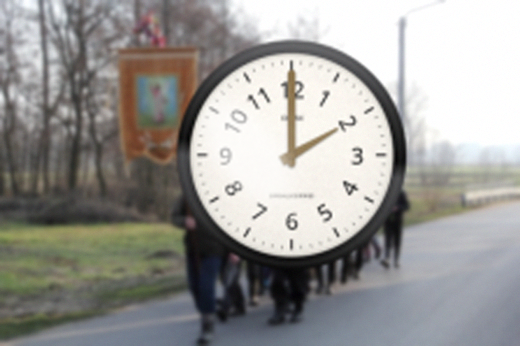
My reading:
2:00
